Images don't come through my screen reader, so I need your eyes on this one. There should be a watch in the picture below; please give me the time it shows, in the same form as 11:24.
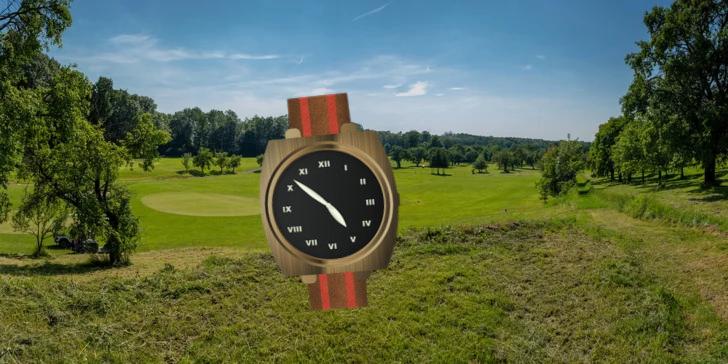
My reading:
4:52
